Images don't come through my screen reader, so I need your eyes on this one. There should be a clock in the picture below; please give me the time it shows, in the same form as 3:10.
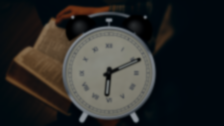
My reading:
6:11
